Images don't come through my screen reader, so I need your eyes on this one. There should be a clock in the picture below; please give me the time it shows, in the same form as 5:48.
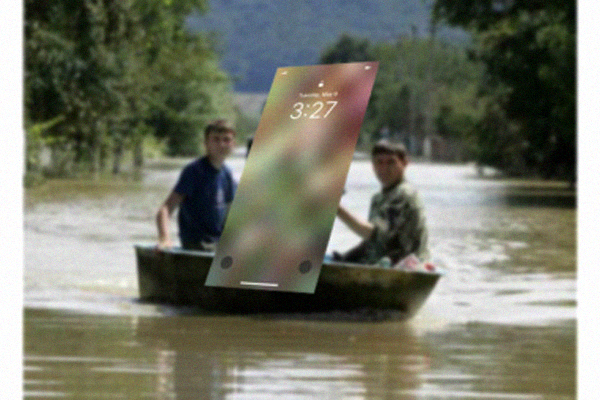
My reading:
3:27
